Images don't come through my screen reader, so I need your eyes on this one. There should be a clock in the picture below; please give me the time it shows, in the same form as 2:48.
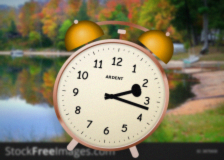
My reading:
2:17
